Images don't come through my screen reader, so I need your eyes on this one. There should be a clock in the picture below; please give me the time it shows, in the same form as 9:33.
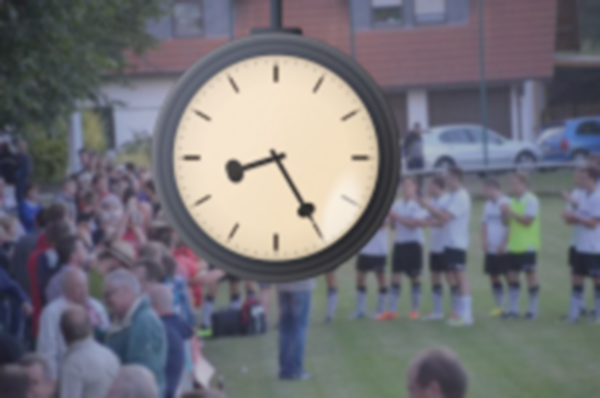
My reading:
8:25
